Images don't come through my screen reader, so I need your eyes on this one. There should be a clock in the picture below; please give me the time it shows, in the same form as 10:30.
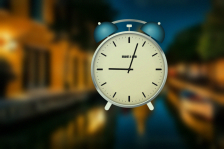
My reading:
9:03
